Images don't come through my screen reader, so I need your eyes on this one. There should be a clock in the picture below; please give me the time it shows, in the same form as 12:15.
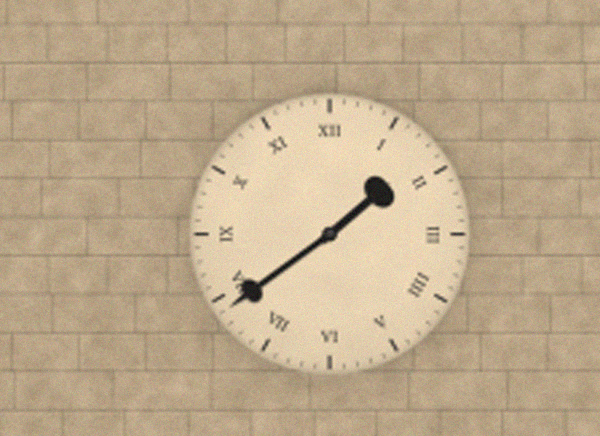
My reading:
1:39
